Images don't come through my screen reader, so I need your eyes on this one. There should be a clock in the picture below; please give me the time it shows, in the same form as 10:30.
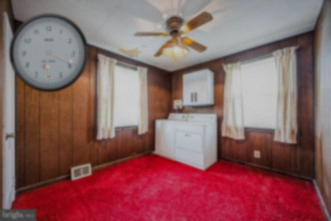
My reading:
6:19
